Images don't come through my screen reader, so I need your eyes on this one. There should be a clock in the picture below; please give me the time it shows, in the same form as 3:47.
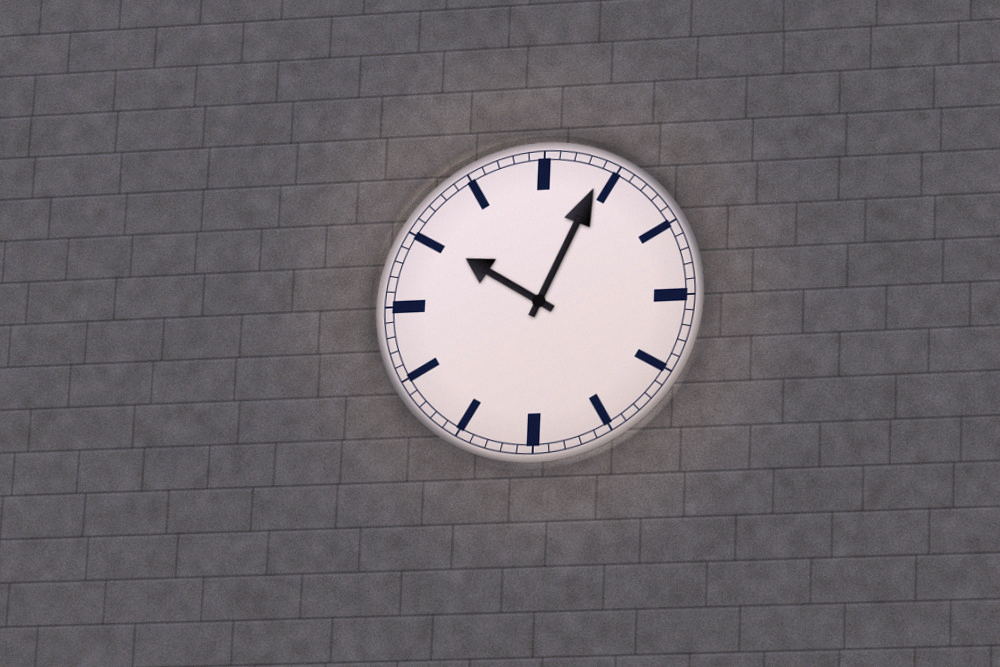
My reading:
10:04
